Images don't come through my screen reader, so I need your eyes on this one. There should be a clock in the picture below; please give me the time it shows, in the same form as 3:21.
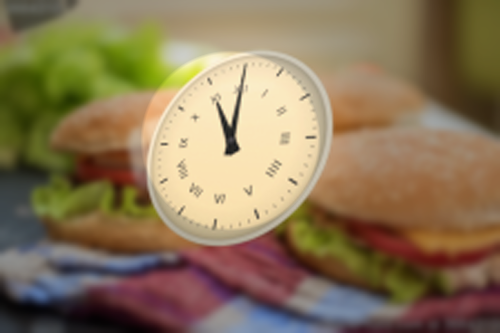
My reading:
11:00
